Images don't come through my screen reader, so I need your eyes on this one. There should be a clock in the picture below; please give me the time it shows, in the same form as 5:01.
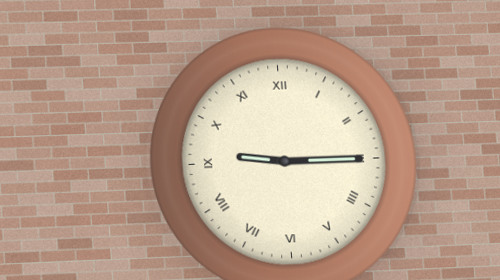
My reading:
9:15
